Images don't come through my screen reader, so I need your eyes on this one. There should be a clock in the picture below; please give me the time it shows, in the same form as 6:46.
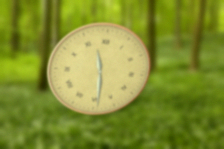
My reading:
11:29
